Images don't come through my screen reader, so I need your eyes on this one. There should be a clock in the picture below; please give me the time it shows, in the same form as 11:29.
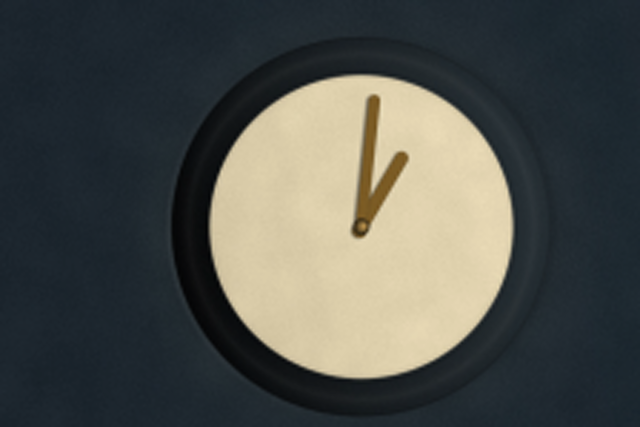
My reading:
1:01
